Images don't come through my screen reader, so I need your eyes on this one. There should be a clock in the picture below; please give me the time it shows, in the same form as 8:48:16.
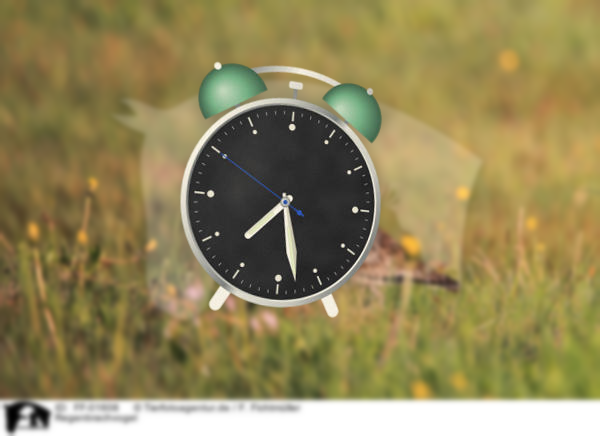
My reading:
7:27:50
